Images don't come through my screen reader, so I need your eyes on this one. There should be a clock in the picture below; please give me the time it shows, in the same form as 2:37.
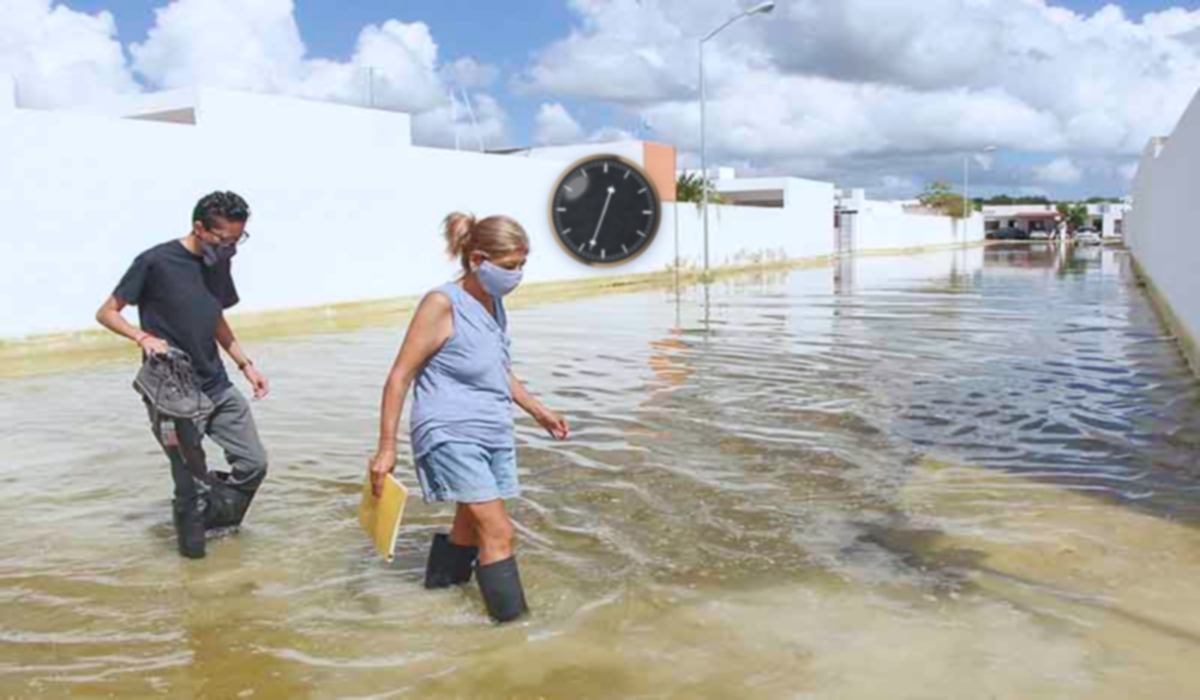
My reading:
12:33
